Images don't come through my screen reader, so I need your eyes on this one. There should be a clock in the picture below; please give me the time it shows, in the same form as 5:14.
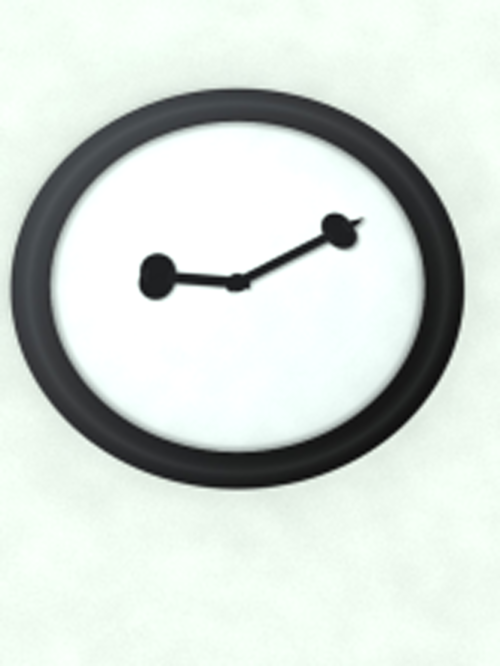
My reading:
9:10
